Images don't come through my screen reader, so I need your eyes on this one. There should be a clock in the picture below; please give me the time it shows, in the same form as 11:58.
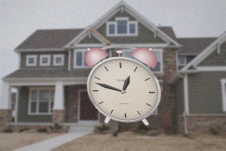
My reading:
12:48
